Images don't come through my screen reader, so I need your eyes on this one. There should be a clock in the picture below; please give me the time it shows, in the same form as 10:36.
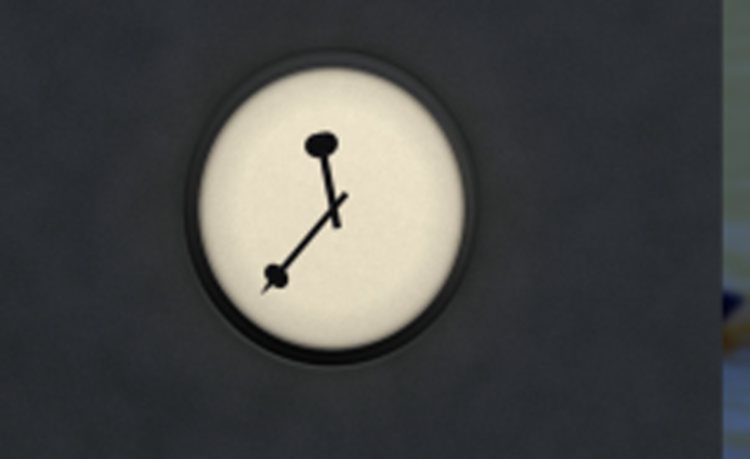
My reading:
11:37
